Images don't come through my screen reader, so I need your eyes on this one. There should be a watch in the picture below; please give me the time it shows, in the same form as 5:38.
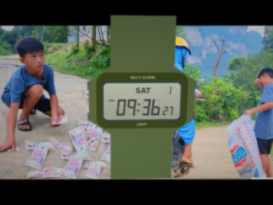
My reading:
9:36
